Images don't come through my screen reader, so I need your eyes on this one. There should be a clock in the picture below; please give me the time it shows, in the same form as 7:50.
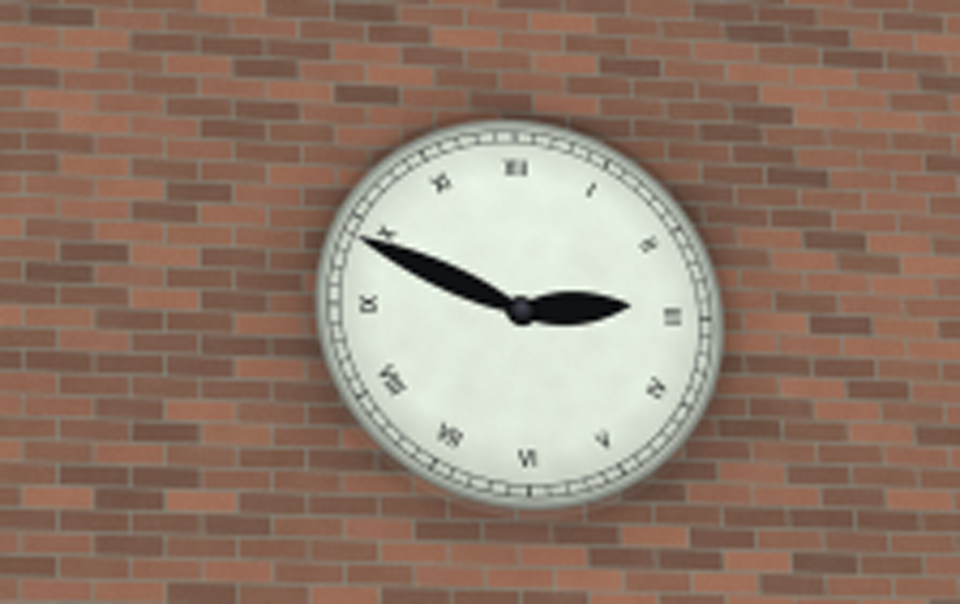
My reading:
2:49
